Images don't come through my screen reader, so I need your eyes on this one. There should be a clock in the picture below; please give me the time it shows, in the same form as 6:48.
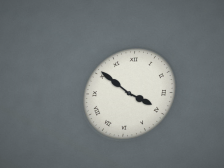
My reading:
3:51
